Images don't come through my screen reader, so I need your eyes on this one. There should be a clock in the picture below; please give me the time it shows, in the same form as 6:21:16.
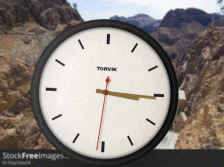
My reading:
3:15:31
